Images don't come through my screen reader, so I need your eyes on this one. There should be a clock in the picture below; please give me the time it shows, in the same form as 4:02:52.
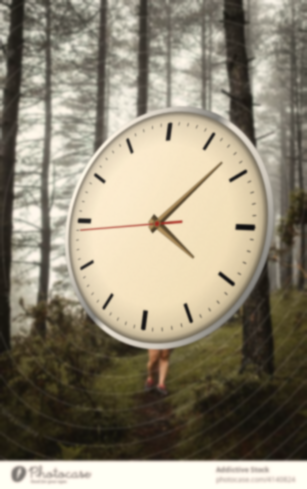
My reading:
4:07:44
